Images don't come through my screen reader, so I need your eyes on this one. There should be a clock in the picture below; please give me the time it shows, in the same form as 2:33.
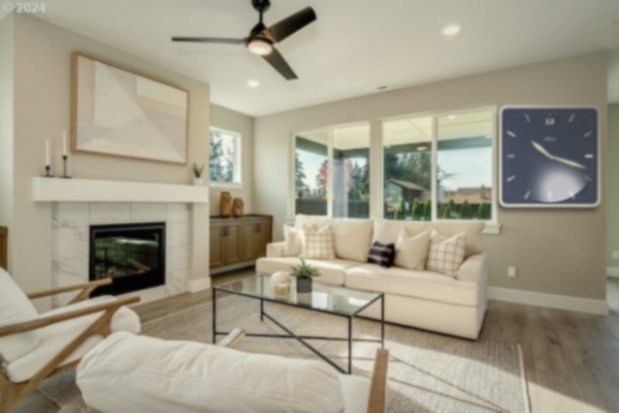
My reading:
10:18
